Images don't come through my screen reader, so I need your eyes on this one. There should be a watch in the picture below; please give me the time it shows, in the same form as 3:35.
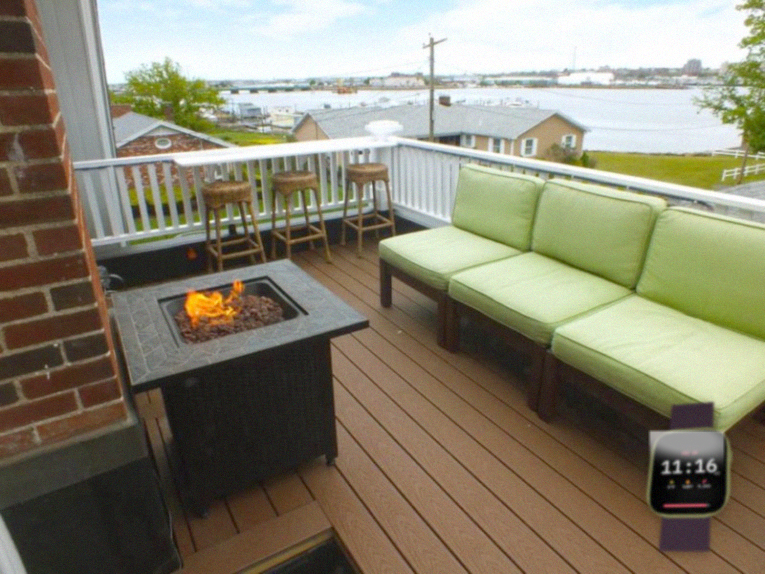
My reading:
11:16
